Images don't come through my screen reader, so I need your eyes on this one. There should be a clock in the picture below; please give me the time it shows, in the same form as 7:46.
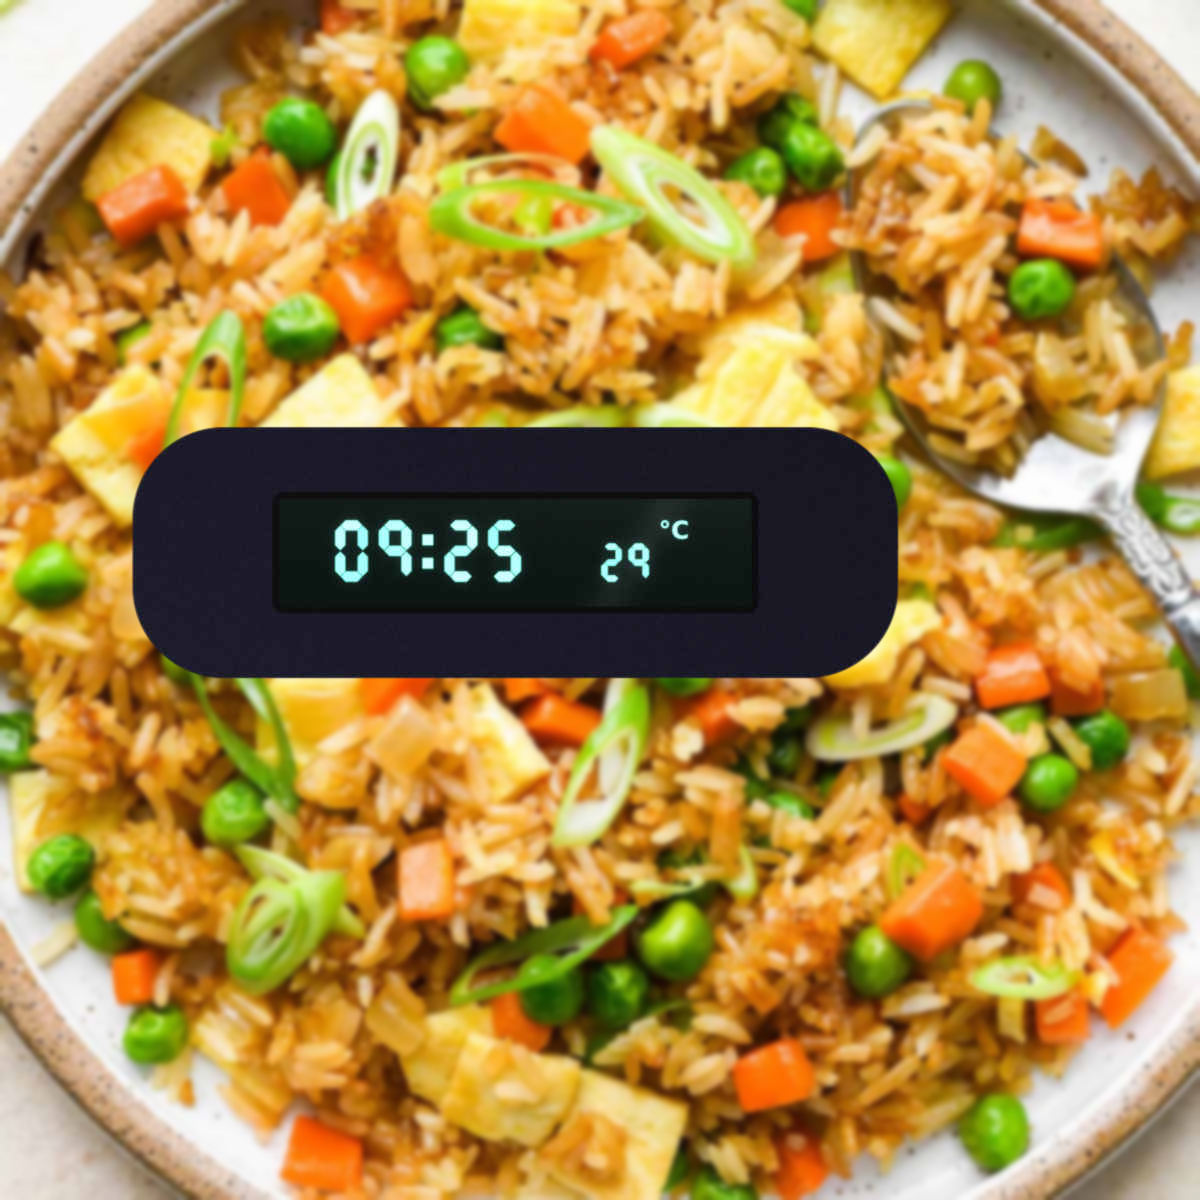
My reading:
9:25
